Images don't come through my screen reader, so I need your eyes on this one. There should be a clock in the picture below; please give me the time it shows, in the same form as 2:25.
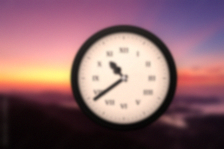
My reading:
10:39
